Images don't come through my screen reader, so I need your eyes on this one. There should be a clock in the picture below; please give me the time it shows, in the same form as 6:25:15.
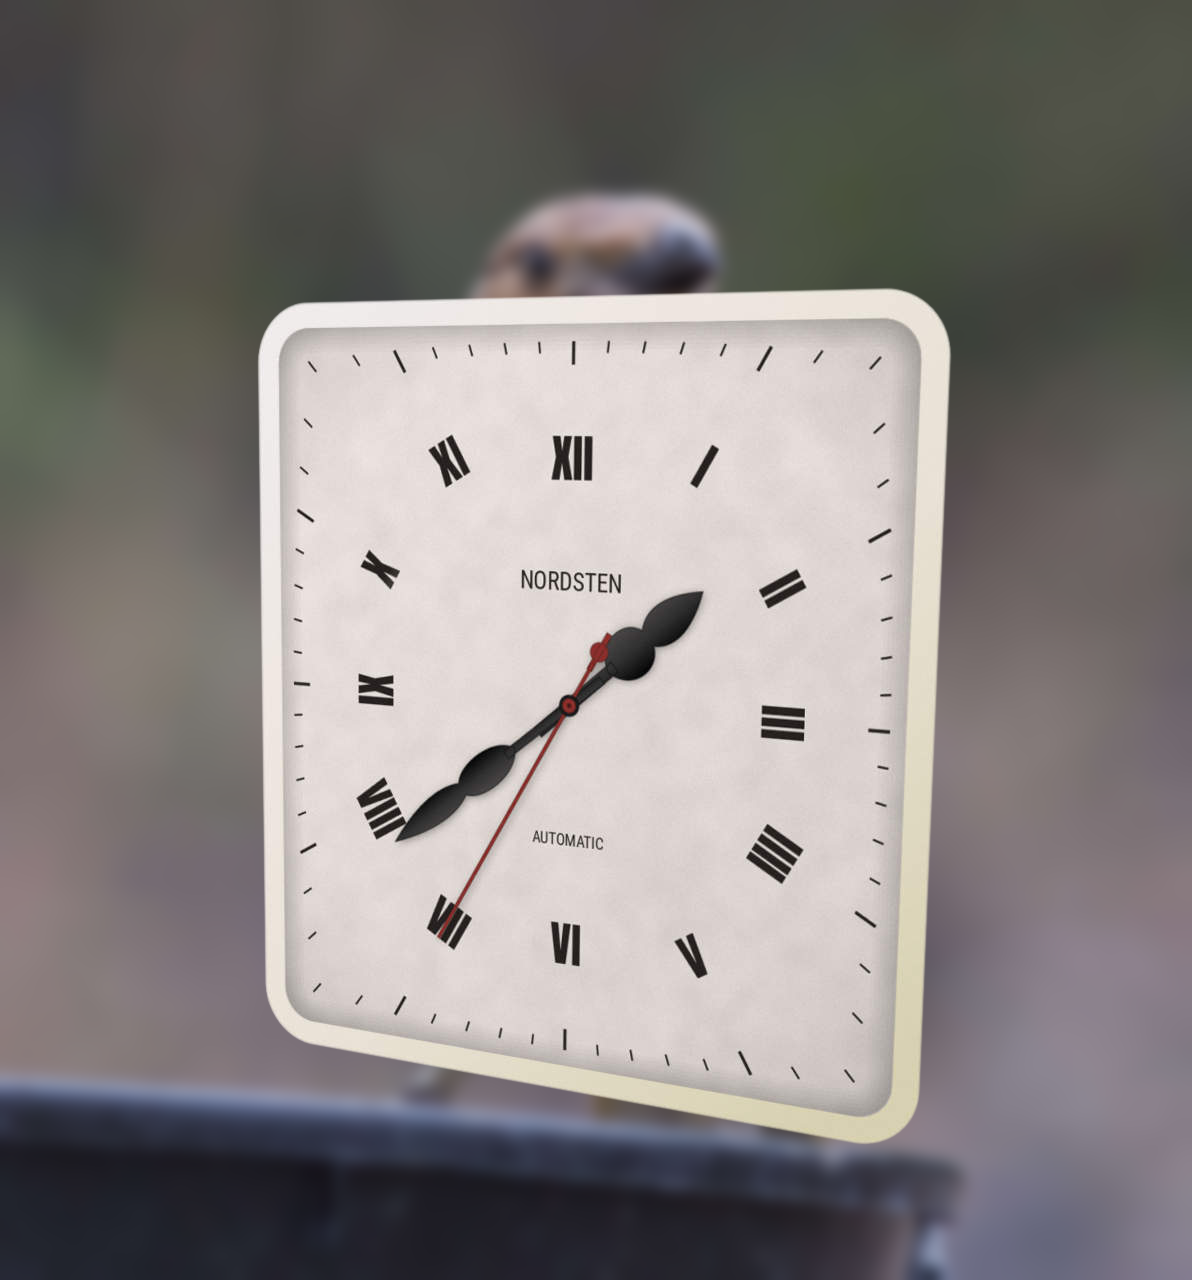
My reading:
1:38:35
